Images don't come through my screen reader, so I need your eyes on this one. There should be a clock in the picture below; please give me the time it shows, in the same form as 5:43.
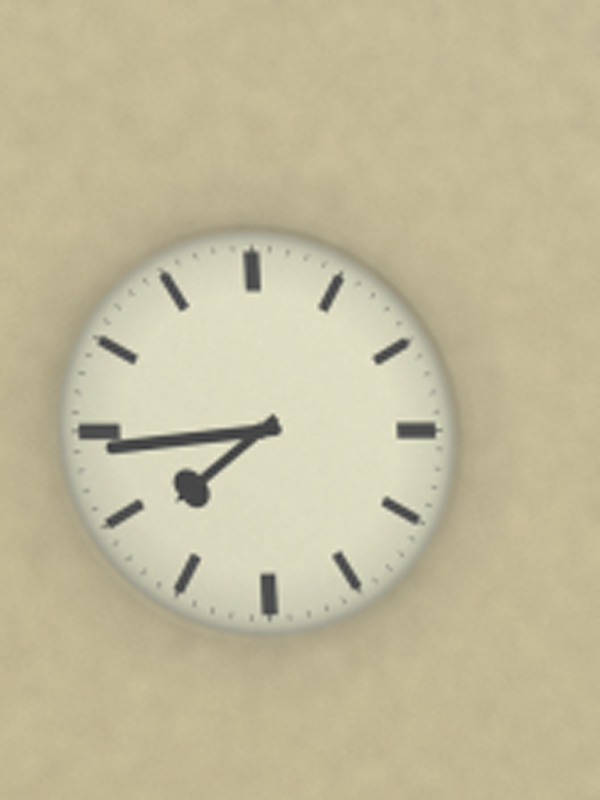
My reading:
7:44
